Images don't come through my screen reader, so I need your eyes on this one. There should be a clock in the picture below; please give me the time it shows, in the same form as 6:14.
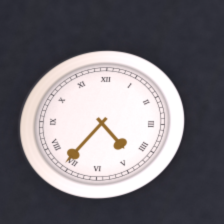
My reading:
4:36
